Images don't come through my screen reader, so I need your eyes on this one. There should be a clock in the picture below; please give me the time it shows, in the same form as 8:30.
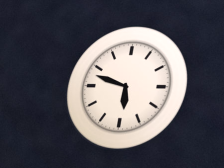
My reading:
5:48
